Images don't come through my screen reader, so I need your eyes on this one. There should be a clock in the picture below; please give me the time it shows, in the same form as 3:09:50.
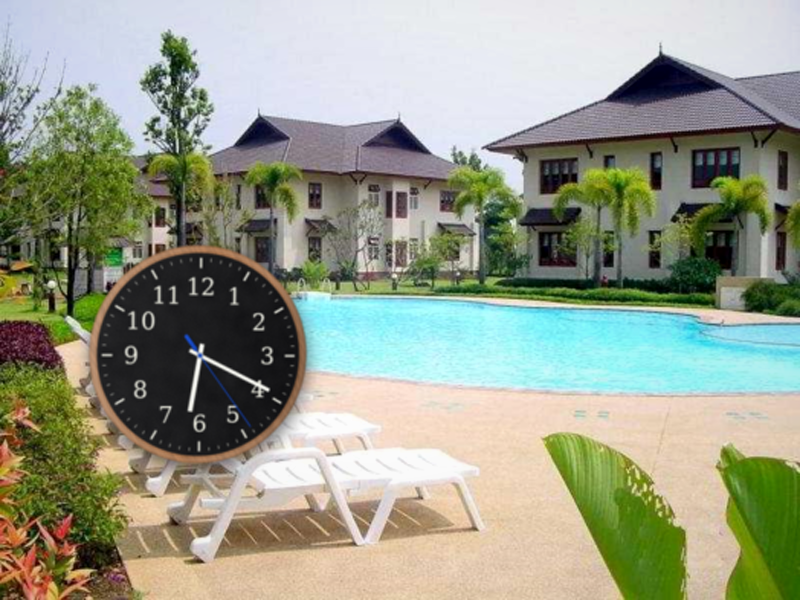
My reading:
6:19:24
